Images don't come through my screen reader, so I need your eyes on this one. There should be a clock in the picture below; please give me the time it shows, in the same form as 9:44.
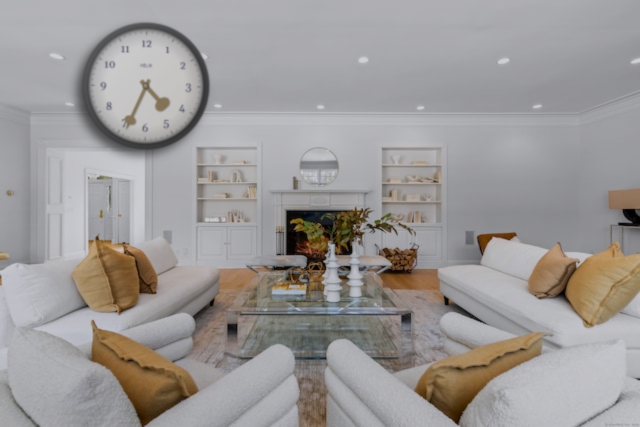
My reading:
4:34
